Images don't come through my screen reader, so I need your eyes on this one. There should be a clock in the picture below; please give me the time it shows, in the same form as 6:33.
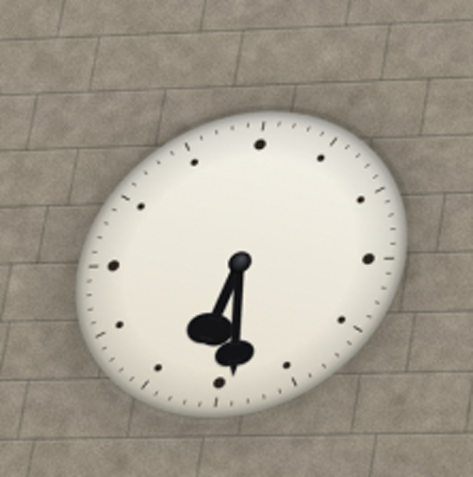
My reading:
6:29
